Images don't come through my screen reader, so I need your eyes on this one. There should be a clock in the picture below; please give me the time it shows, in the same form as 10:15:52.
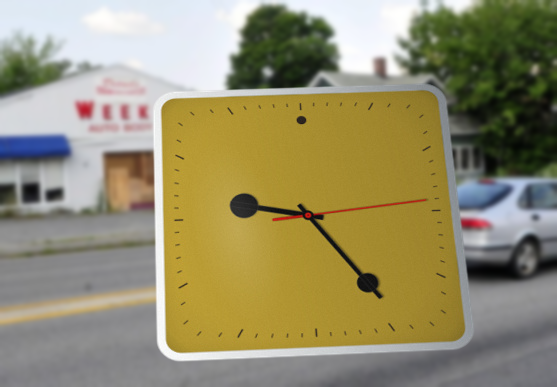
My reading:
9:24:14
